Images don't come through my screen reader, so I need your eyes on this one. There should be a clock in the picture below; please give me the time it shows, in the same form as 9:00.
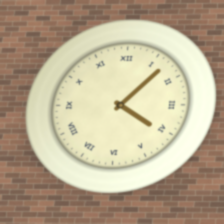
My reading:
4:07
